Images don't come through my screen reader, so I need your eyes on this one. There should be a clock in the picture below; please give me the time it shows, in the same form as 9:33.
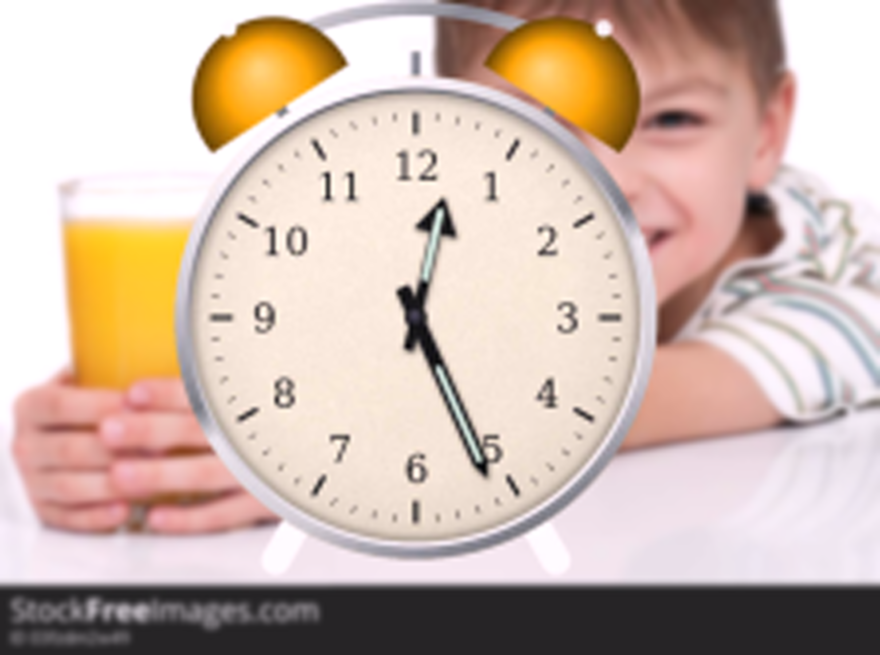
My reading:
12:26
